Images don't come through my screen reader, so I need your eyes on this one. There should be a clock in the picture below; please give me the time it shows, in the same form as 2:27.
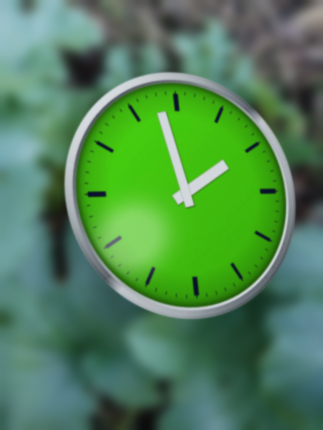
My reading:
1:58
